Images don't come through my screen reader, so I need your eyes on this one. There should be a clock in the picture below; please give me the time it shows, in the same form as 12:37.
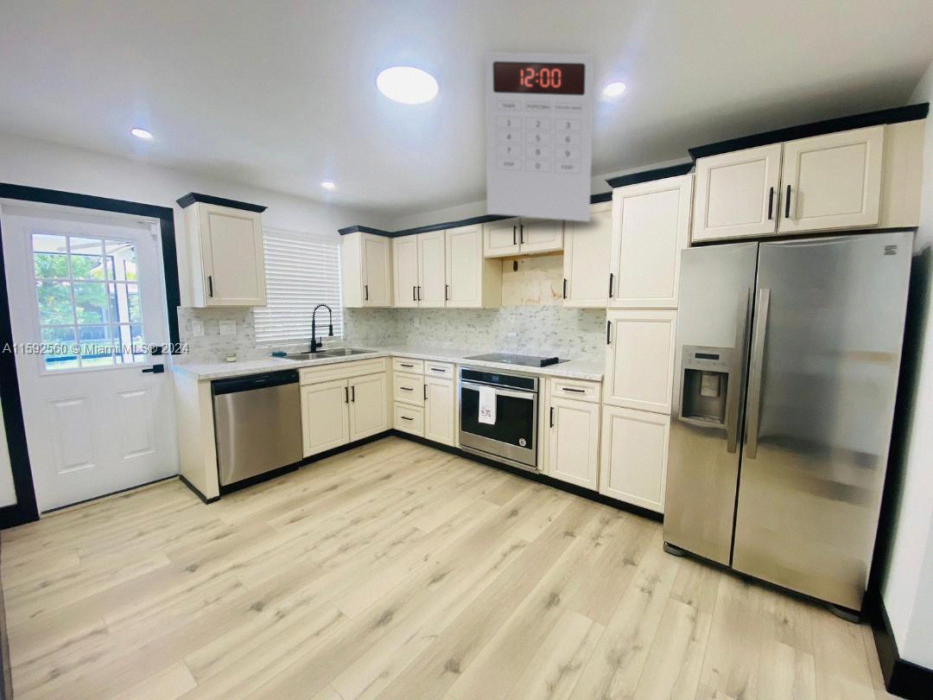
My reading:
12:00
